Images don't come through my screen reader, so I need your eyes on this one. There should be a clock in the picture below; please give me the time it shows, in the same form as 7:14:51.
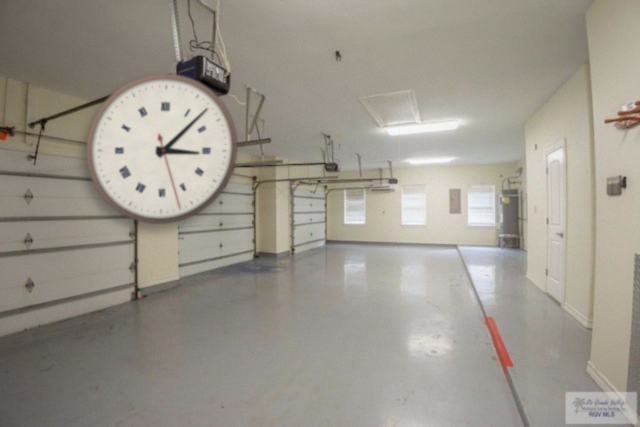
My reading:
3:07:27
